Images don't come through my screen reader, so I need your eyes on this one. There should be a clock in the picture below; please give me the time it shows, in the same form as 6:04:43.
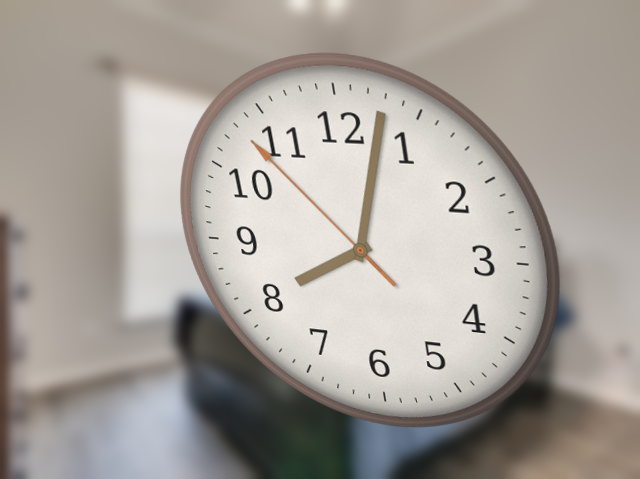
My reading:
8:02:53
